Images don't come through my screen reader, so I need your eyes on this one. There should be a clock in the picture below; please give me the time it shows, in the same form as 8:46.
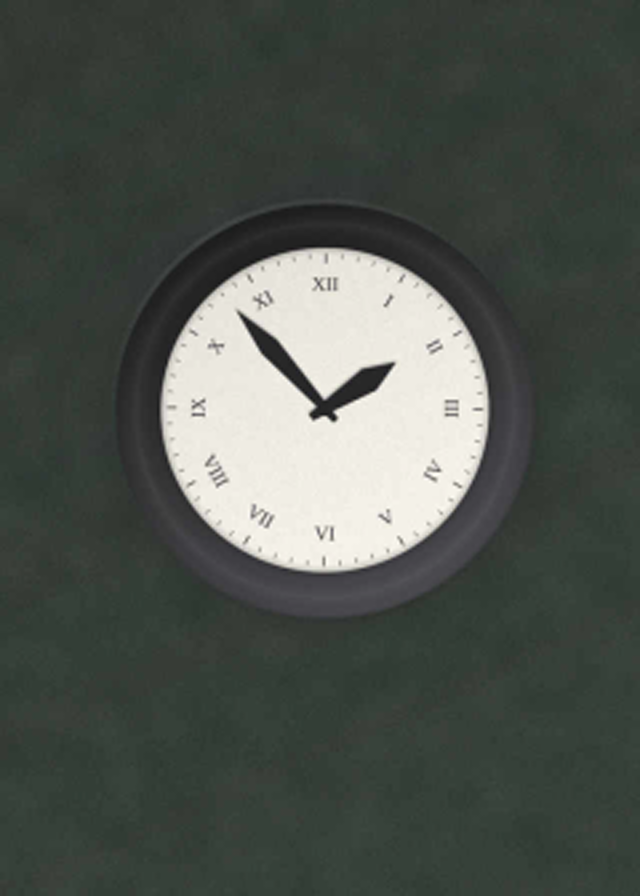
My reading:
1:53
